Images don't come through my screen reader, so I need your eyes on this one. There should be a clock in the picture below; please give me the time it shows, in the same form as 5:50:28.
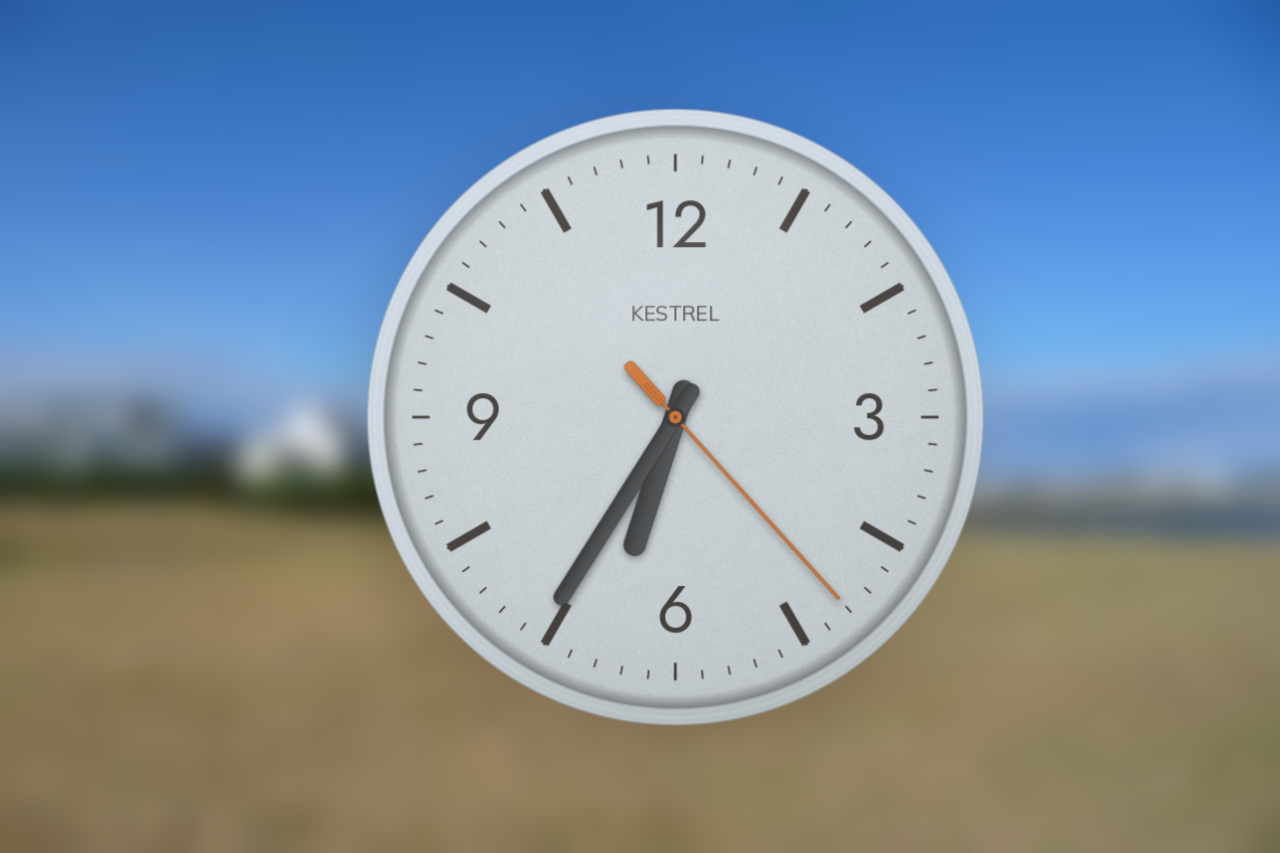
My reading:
6:35:23
